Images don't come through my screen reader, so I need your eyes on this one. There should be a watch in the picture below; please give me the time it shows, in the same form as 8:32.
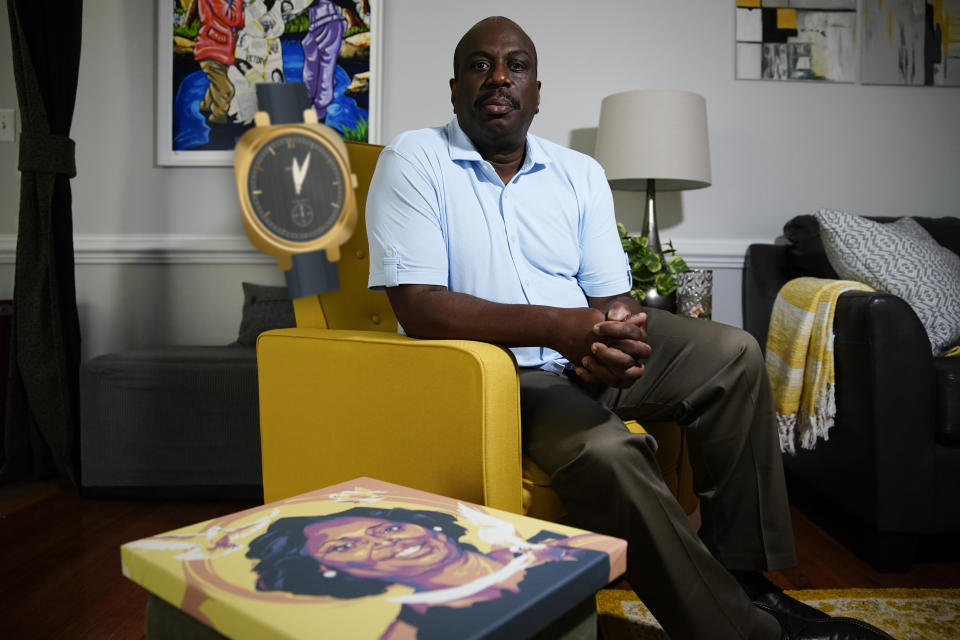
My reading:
12:05
